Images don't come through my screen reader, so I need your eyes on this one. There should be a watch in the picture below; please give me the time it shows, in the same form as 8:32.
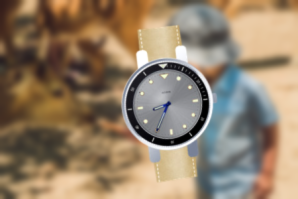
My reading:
8:35
